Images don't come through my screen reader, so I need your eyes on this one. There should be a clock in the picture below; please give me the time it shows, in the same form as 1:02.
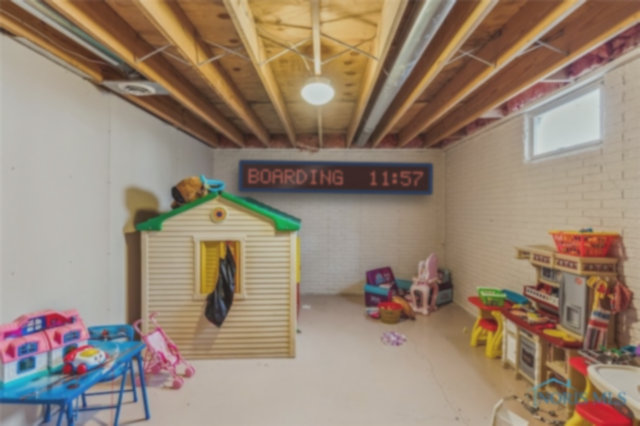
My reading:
11:57
